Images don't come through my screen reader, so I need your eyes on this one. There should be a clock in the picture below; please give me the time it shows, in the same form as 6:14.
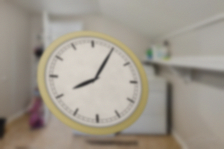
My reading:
8:05
